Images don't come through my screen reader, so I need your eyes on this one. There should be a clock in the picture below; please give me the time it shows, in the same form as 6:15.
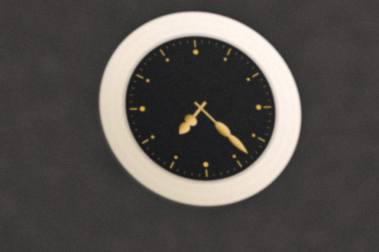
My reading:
7:23
